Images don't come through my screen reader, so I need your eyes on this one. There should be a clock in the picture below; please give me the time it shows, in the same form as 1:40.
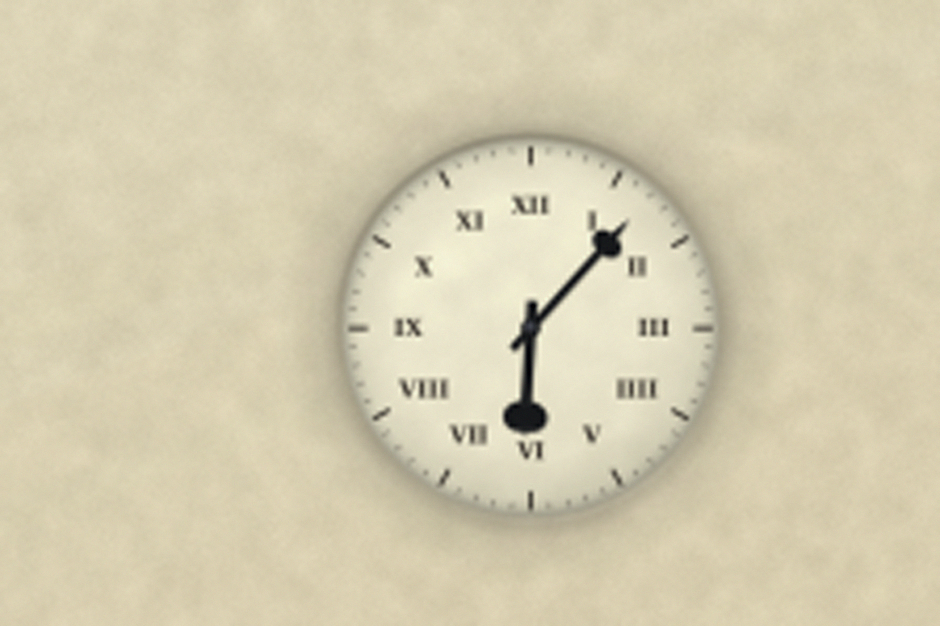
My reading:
6:07
